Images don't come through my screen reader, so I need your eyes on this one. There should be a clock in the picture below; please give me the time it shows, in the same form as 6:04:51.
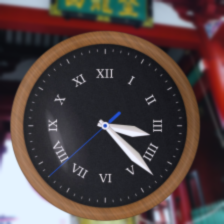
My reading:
3:22:38
